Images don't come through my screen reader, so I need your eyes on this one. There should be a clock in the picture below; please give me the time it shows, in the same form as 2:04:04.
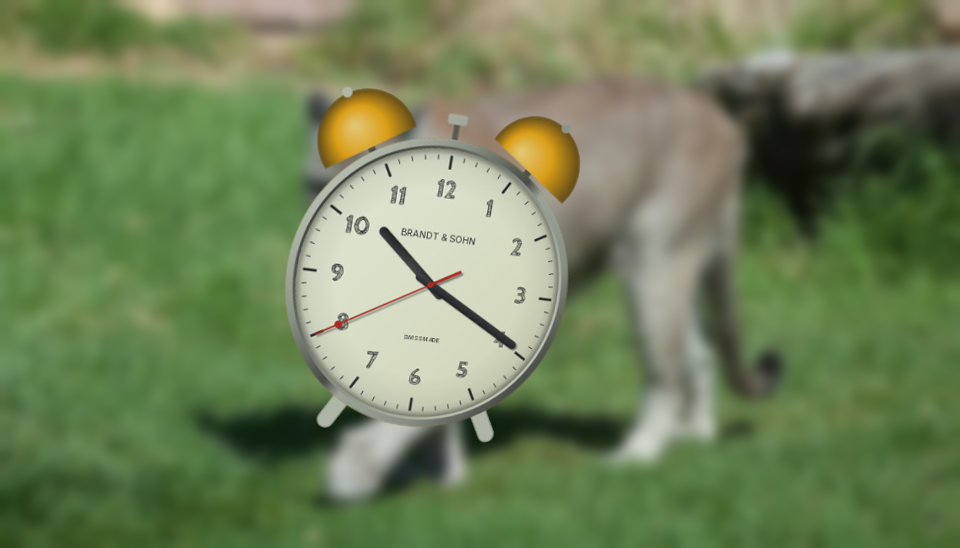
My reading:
10:19:40
